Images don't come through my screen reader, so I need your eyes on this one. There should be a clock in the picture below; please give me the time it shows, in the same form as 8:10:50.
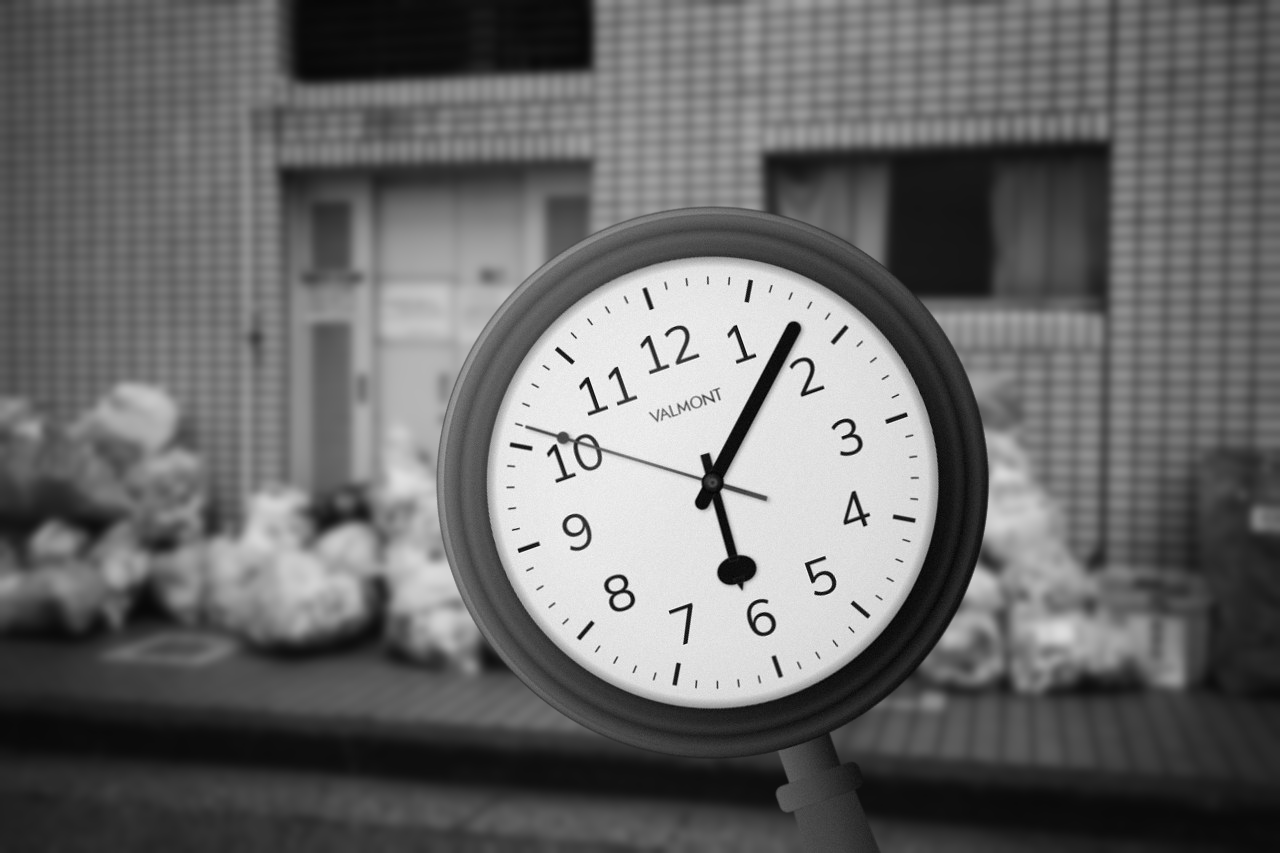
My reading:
6:07:51
